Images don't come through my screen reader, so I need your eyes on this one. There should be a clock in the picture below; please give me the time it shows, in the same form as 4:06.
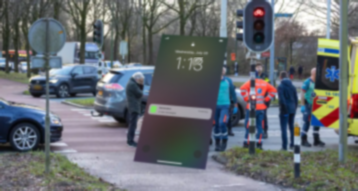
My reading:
1:13
